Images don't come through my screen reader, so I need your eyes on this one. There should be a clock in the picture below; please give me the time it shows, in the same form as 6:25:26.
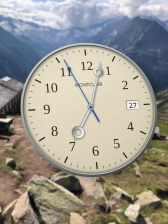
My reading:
7:02:56
